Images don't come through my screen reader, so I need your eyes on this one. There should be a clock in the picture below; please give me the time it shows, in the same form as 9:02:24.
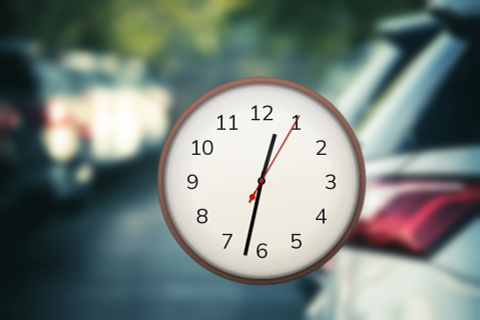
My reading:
12:32:05
